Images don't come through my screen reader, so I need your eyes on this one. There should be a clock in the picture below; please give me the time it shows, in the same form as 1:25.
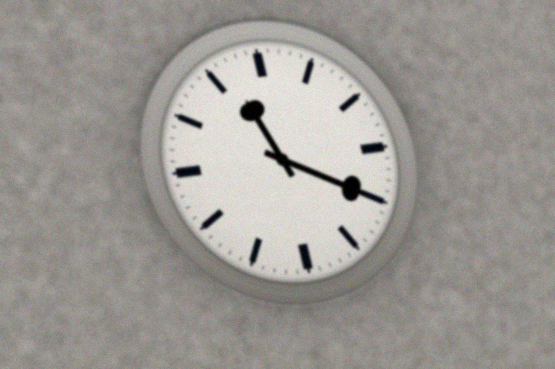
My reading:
11:20
